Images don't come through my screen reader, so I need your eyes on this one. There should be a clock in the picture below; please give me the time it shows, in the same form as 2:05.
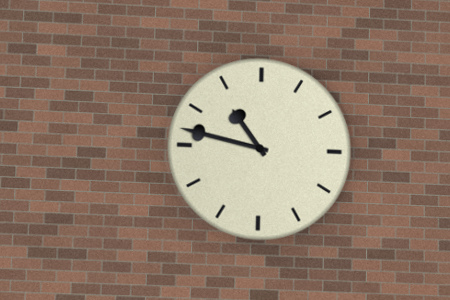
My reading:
10:47
